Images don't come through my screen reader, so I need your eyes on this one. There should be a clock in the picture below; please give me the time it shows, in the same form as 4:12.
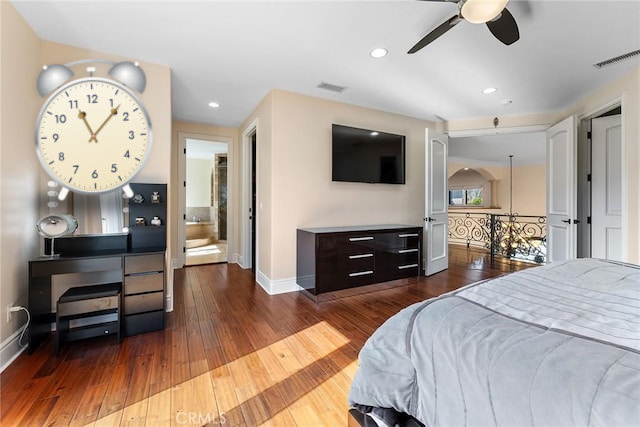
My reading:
11:07
